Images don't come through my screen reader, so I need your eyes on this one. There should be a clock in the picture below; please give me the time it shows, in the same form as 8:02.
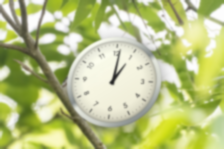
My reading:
1:01
